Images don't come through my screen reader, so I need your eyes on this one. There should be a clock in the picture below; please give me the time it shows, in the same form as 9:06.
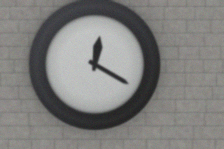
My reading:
12:20
